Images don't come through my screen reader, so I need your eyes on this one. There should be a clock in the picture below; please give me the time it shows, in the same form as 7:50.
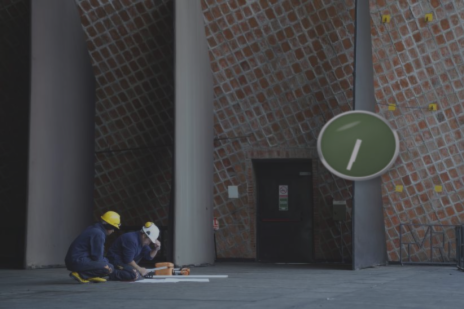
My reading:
6:33
